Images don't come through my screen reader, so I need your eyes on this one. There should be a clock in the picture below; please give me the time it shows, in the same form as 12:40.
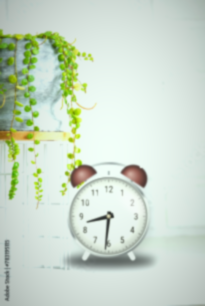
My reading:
8:31
